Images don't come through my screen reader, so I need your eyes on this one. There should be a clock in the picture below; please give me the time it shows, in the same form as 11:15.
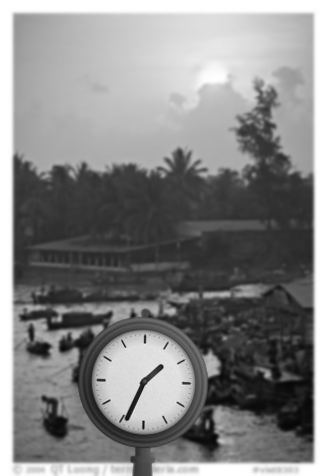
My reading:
1:34
